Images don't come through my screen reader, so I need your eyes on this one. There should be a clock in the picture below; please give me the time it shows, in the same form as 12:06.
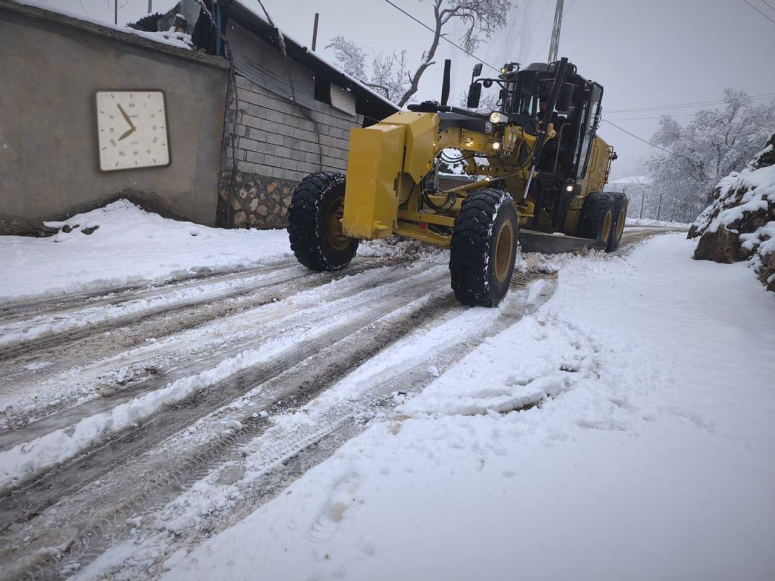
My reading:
7:55
